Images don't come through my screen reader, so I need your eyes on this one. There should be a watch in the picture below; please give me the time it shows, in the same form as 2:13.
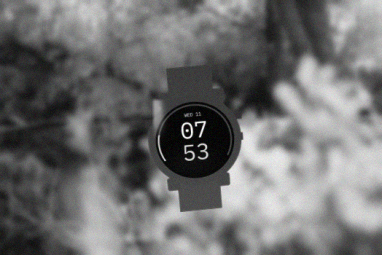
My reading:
7:53
